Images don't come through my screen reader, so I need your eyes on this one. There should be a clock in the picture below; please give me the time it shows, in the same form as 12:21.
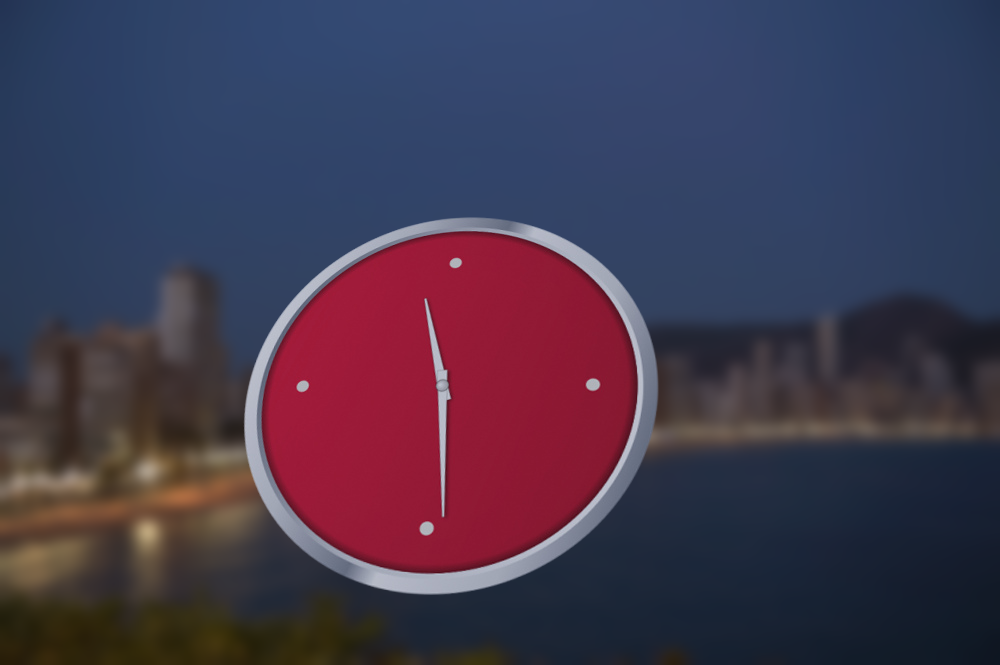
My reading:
11:29
